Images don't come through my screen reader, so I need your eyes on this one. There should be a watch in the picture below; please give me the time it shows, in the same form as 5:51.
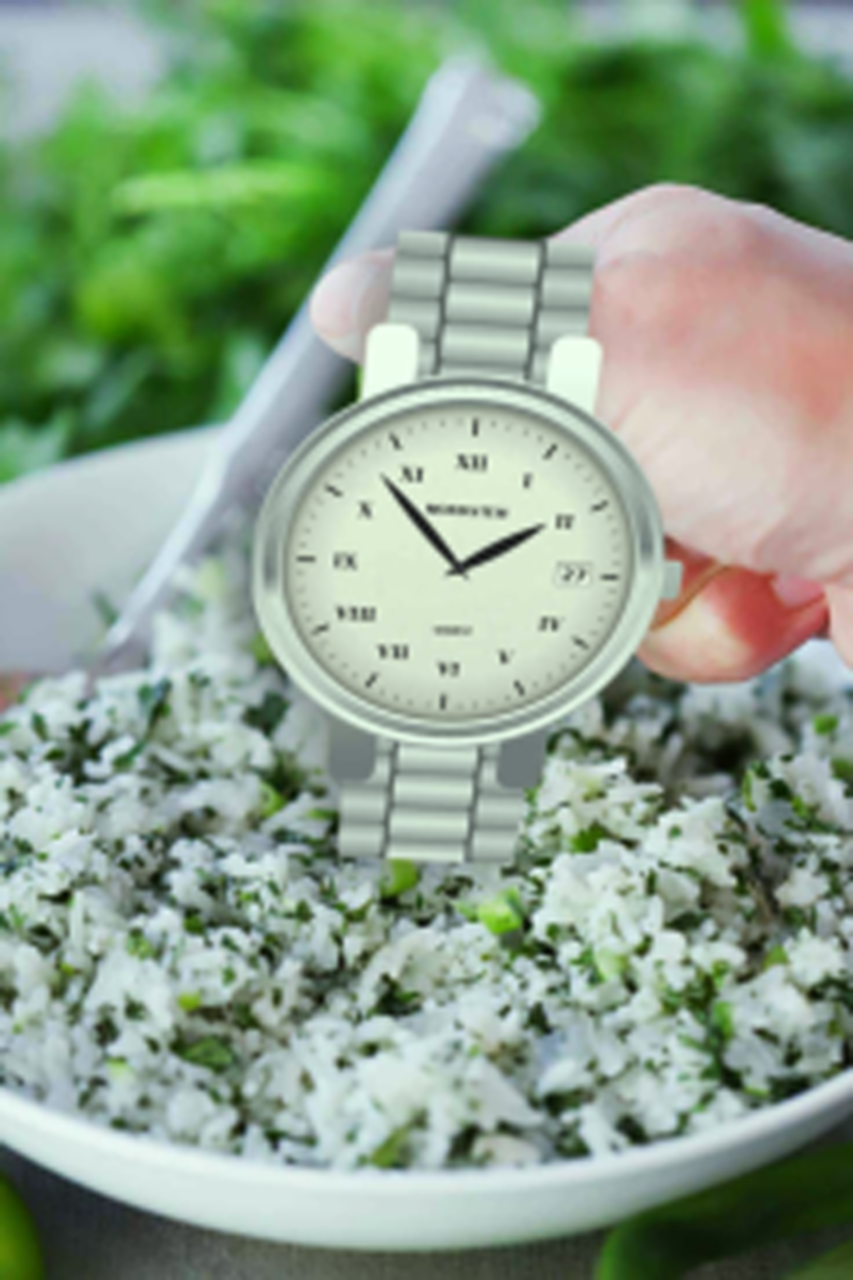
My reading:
1:53
